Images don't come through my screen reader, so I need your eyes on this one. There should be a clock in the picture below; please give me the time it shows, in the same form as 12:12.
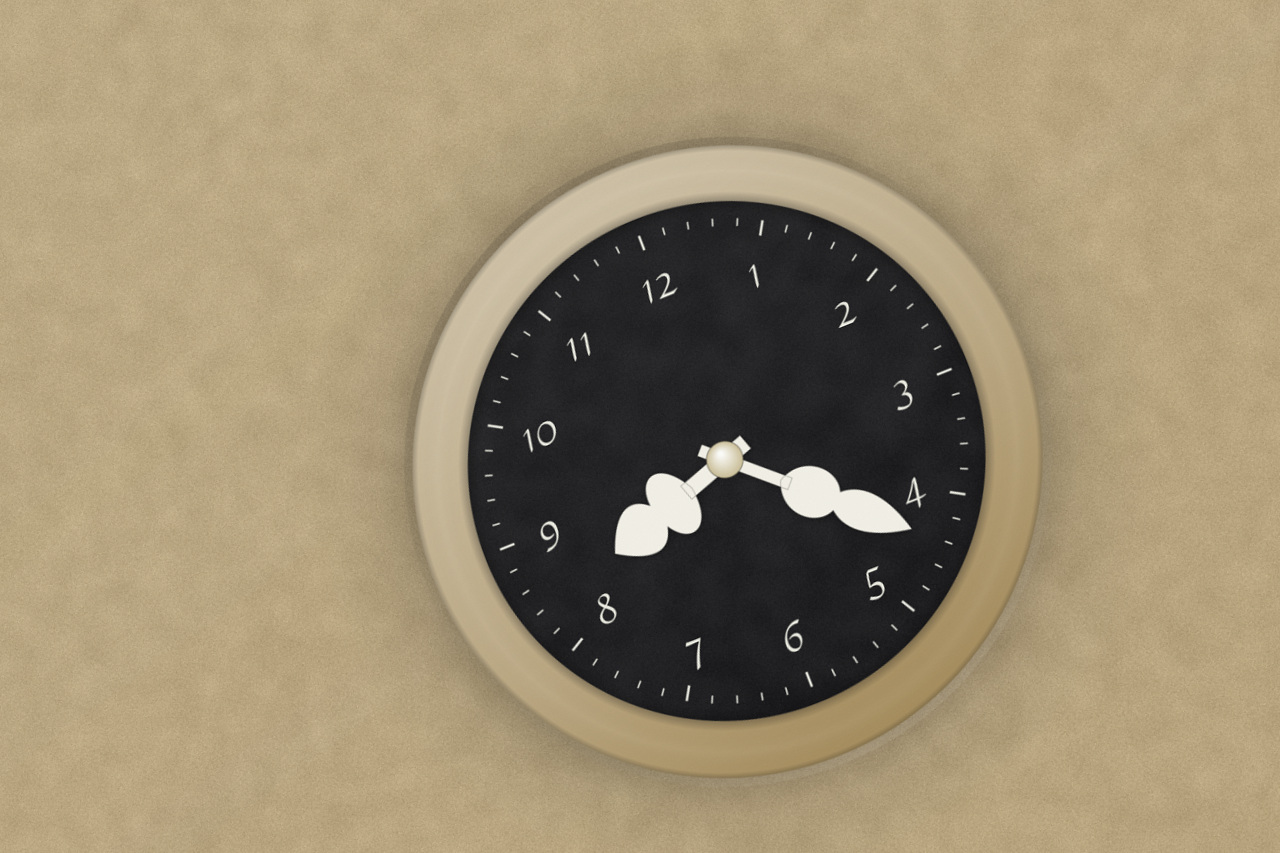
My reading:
8:22
